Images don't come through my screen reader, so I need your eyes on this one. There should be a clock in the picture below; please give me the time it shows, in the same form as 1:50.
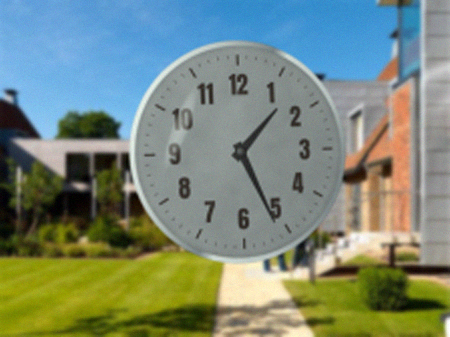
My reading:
1:26
